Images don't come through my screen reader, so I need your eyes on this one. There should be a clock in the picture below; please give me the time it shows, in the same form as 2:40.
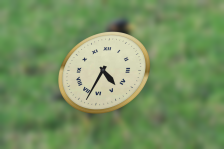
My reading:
4:33
